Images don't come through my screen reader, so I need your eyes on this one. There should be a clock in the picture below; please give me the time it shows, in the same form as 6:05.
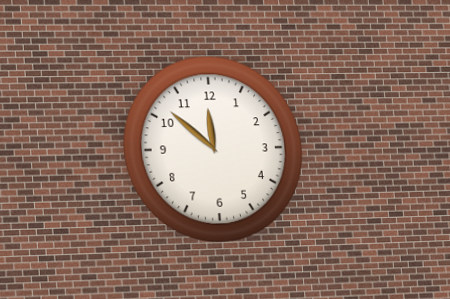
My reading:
11:52
